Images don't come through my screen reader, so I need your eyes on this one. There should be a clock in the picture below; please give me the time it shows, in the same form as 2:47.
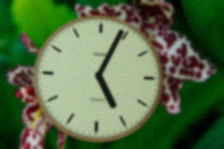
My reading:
5:04
